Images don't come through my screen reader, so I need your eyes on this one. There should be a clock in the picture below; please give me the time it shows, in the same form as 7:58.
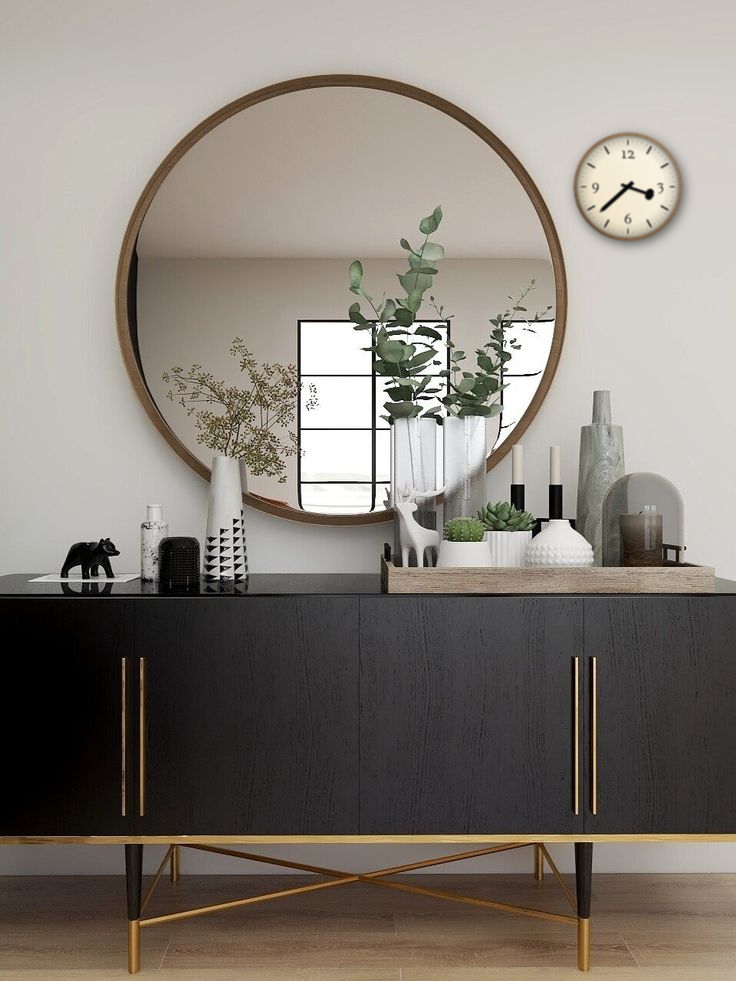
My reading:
3:38
